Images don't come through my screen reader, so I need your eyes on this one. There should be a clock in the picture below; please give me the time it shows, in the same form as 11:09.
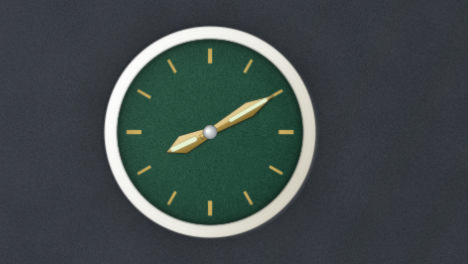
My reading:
8:10
